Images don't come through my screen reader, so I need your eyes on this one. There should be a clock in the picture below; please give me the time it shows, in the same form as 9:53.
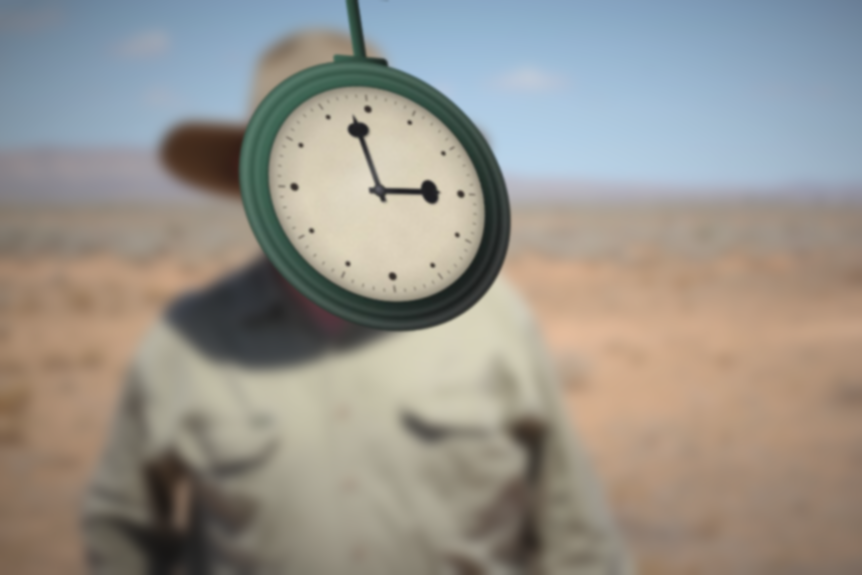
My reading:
2:58
